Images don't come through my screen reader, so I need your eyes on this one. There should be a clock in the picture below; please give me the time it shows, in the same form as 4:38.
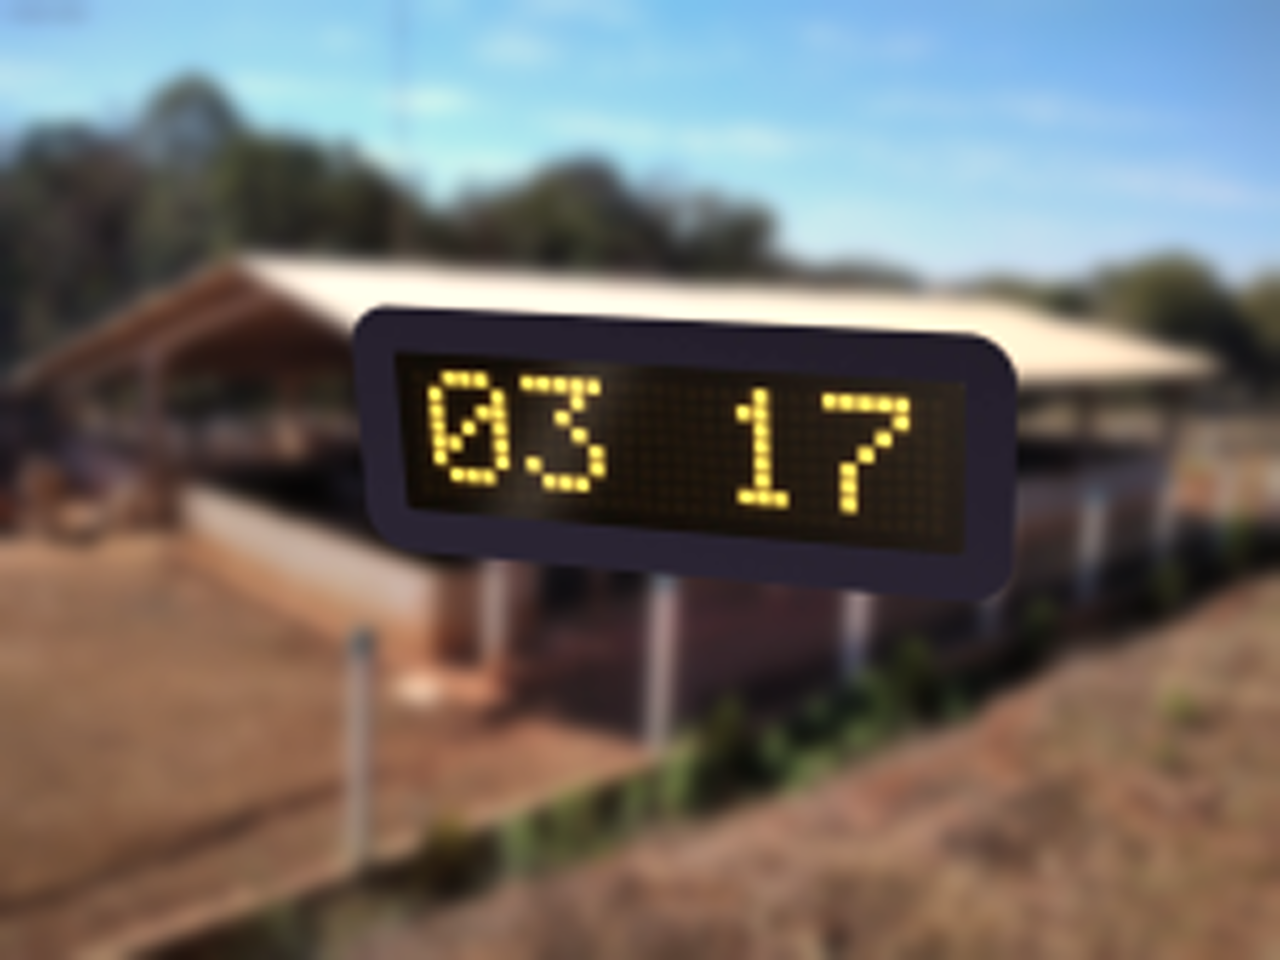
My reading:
3:17
